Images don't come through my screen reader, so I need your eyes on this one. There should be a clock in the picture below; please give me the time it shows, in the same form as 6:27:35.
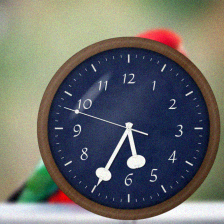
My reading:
5:34:48
